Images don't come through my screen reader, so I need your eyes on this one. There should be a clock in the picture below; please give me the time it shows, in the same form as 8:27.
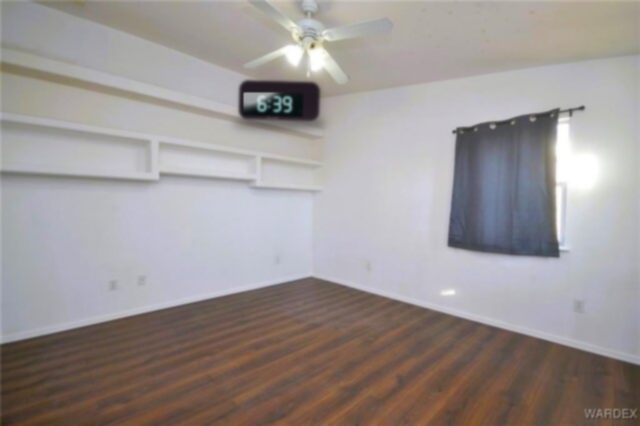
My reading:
6:39
